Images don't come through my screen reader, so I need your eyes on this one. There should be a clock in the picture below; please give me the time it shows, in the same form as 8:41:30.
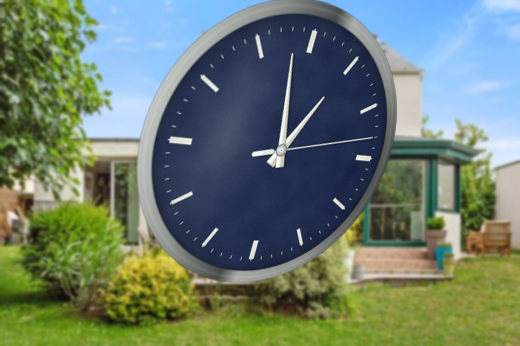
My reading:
12:58:13
